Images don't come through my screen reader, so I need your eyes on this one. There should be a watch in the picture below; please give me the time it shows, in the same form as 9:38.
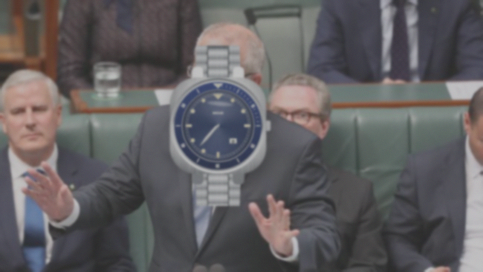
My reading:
7:37
